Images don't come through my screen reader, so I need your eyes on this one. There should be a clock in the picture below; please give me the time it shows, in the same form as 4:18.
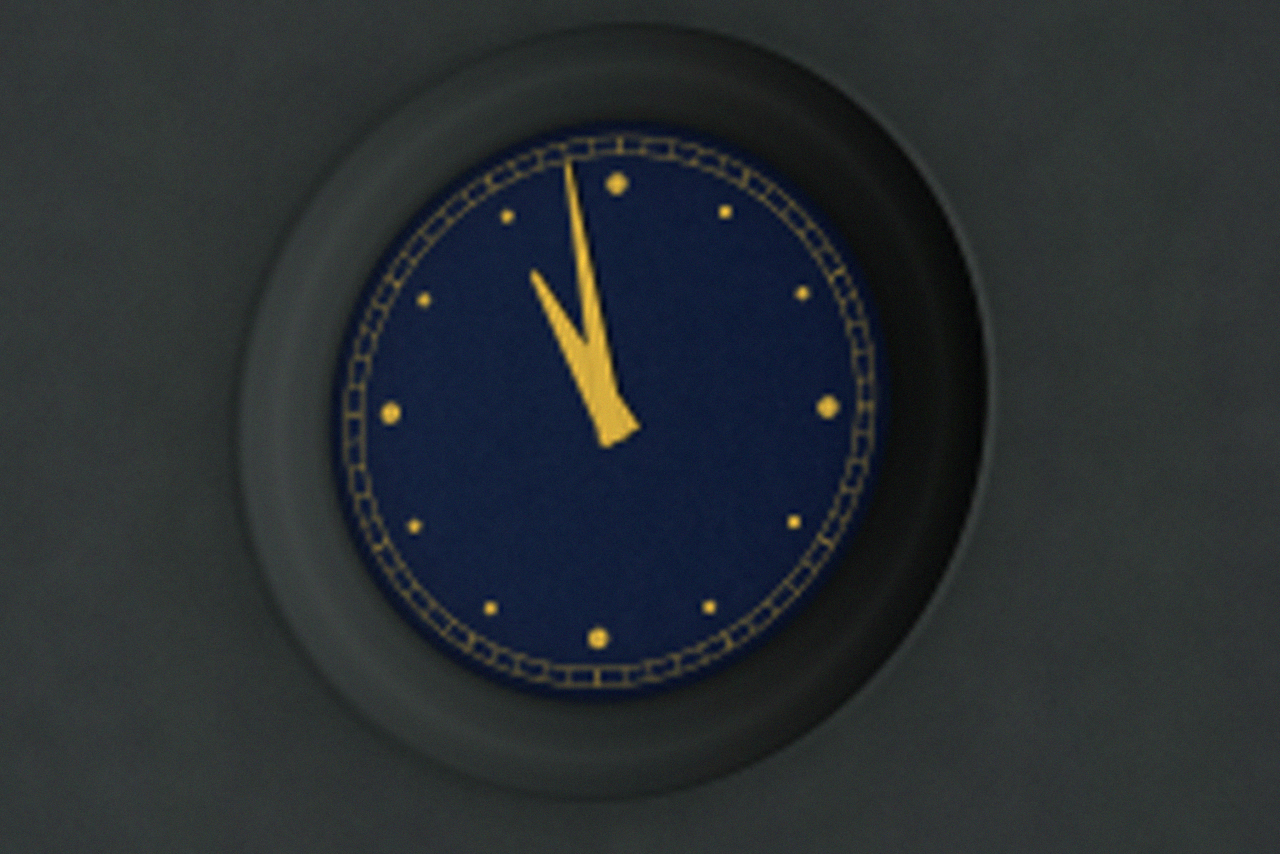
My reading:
10:58
